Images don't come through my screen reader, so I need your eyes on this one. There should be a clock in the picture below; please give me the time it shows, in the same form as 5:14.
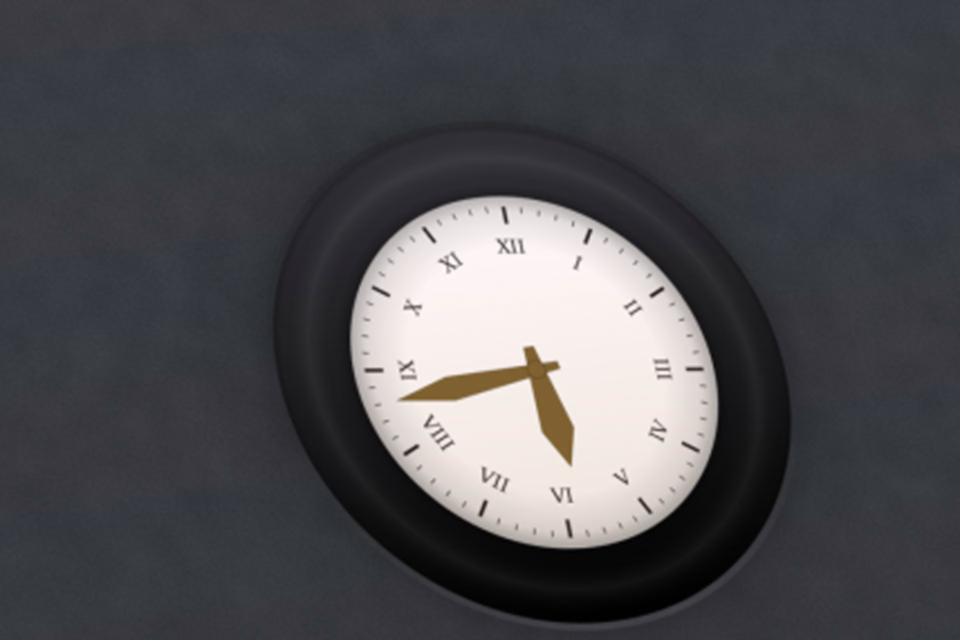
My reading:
5:43
